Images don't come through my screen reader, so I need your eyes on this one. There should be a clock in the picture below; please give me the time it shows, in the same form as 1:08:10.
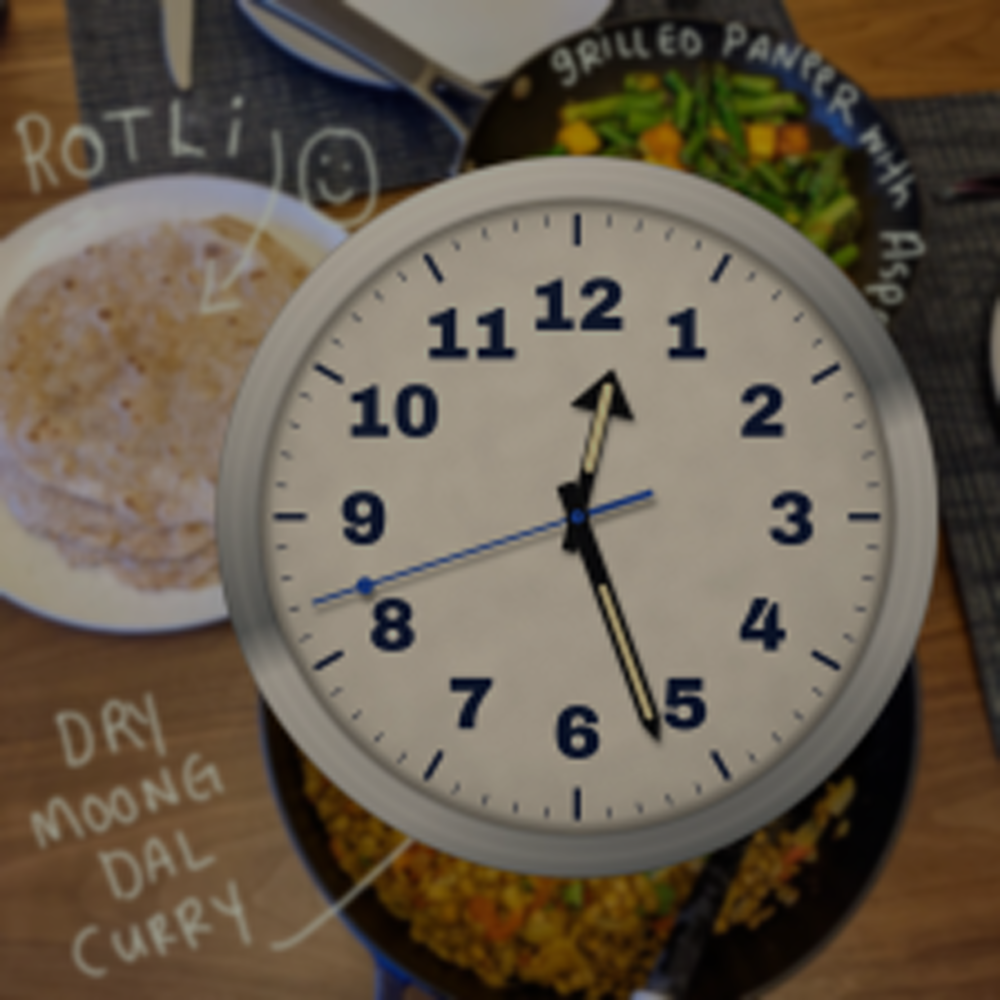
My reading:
12:26:42
